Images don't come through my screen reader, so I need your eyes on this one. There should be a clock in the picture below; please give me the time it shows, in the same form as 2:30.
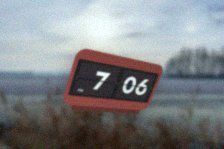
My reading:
7:06
